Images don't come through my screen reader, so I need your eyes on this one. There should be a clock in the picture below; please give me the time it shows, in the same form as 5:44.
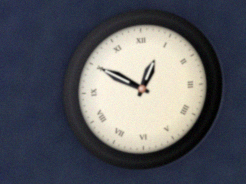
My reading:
12:50
